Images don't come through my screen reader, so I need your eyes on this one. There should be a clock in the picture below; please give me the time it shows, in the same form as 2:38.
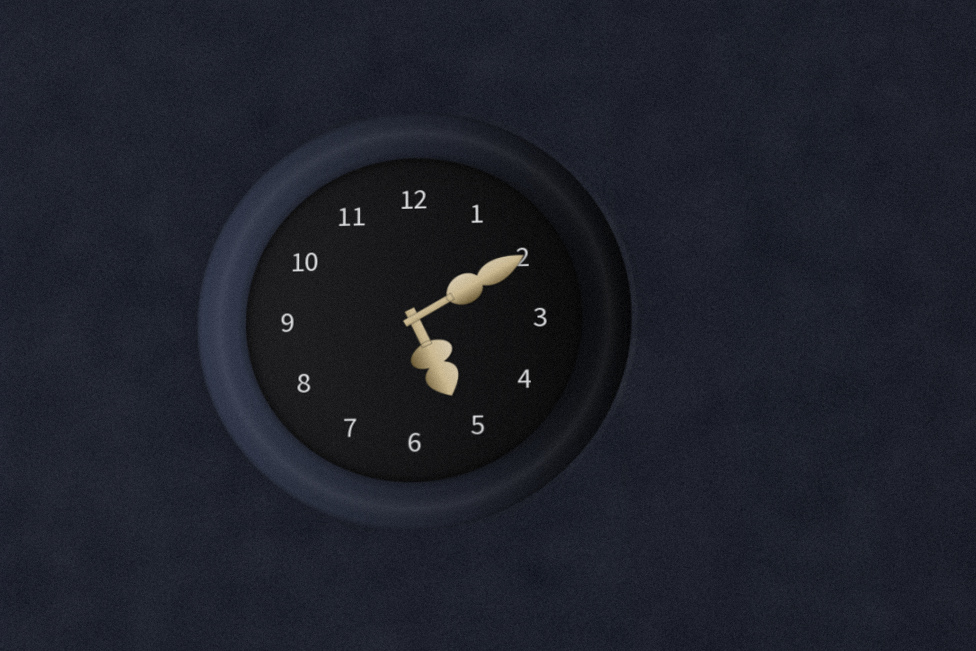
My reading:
5:10
